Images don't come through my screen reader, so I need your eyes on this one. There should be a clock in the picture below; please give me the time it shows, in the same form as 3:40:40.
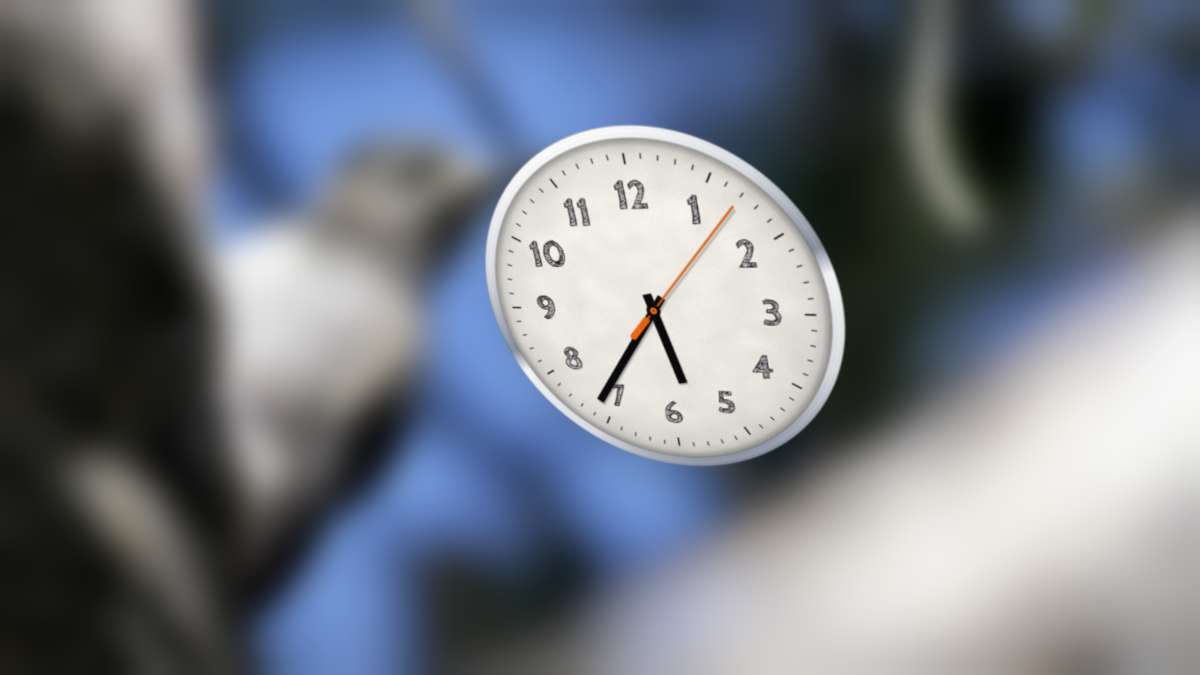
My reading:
5:36:07
